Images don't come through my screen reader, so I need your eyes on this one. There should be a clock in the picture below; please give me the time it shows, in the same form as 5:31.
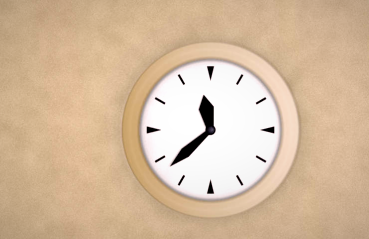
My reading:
11:38
